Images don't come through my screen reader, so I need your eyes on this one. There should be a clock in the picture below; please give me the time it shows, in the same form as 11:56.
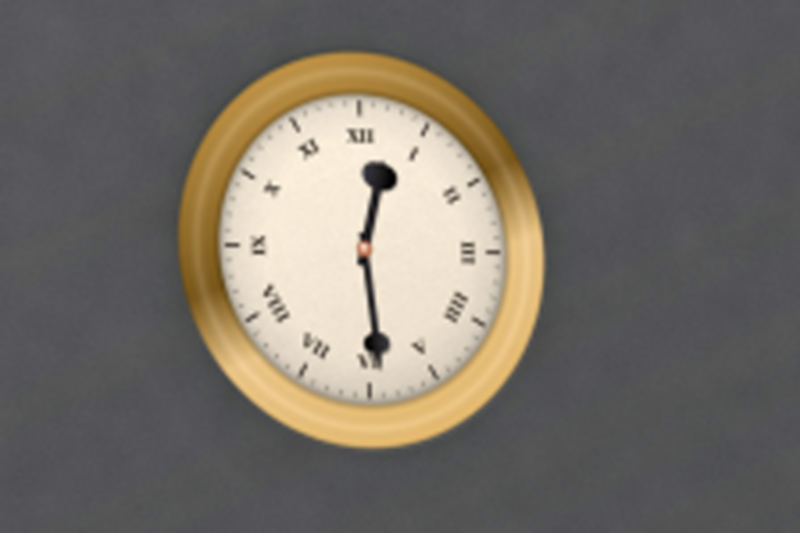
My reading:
12:29
